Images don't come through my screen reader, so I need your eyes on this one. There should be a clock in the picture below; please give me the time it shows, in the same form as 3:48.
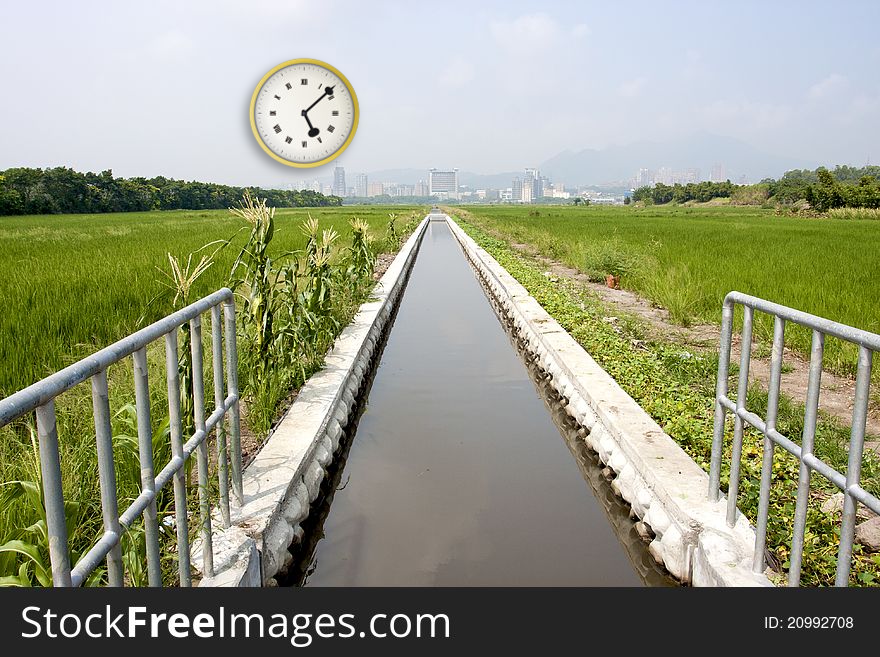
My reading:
5:08
